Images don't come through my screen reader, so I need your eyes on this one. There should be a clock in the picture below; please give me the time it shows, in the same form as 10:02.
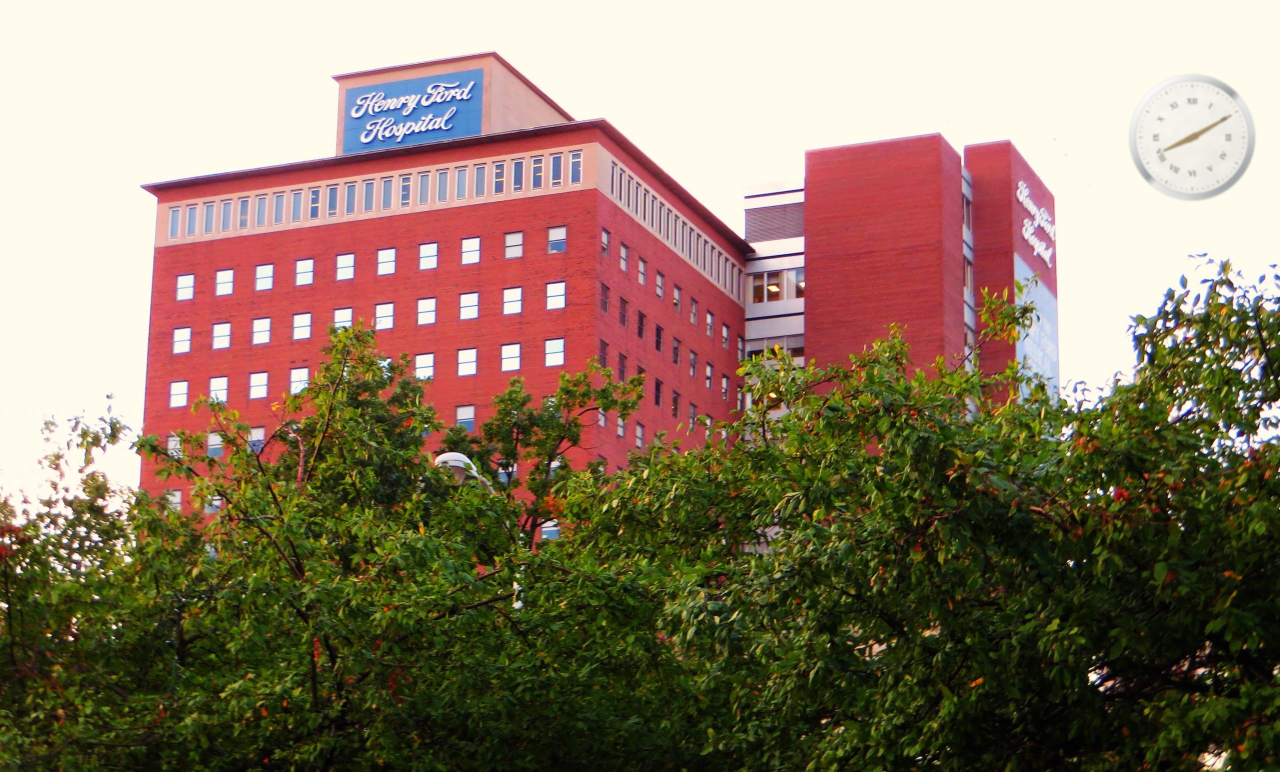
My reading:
8:10
